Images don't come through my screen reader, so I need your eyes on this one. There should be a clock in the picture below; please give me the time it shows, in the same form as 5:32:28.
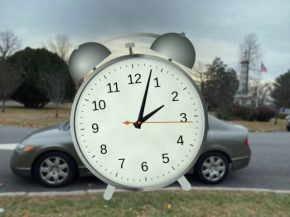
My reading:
2:03:16
